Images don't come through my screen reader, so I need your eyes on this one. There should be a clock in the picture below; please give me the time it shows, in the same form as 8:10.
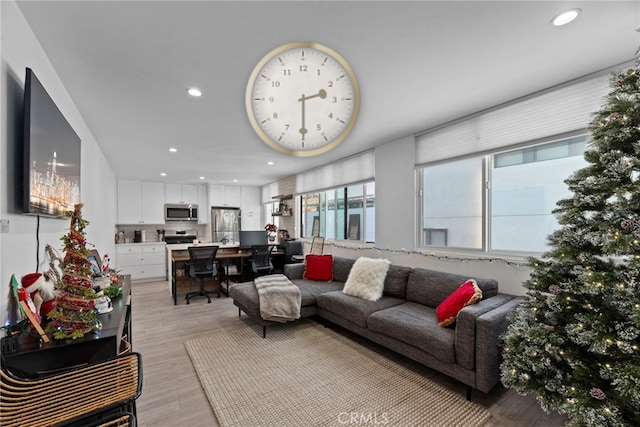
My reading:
2:30
